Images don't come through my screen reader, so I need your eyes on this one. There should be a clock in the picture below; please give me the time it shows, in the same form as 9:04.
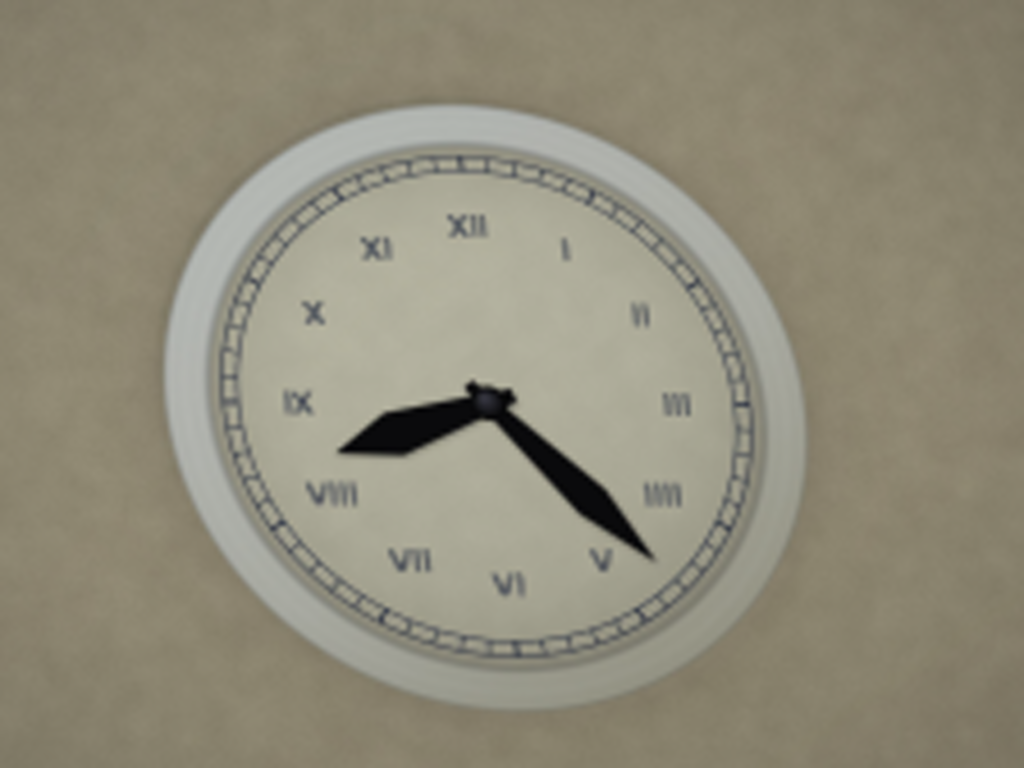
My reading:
8:23
